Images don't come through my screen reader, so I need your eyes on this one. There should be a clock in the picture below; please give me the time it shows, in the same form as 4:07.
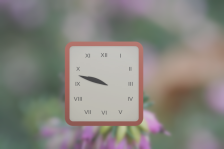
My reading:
9:48
